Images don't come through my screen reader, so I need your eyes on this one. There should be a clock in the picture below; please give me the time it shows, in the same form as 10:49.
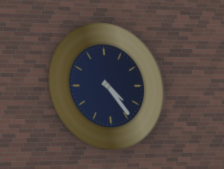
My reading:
4:24
